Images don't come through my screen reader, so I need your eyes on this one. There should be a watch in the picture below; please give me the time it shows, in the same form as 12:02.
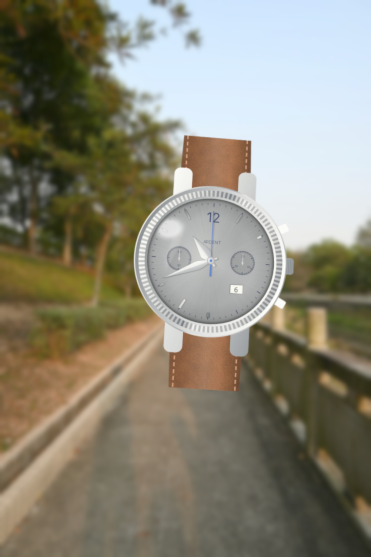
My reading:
10:41
